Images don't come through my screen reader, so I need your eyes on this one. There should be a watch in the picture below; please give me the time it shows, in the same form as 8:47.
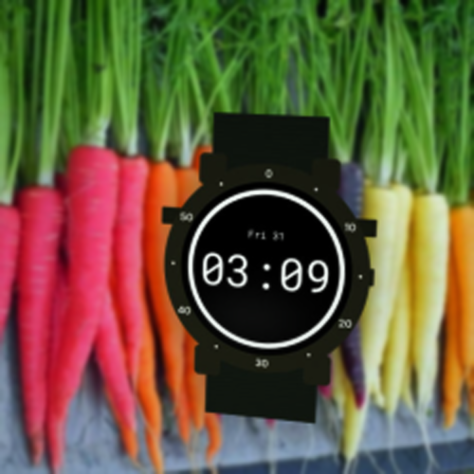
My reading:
3:09
